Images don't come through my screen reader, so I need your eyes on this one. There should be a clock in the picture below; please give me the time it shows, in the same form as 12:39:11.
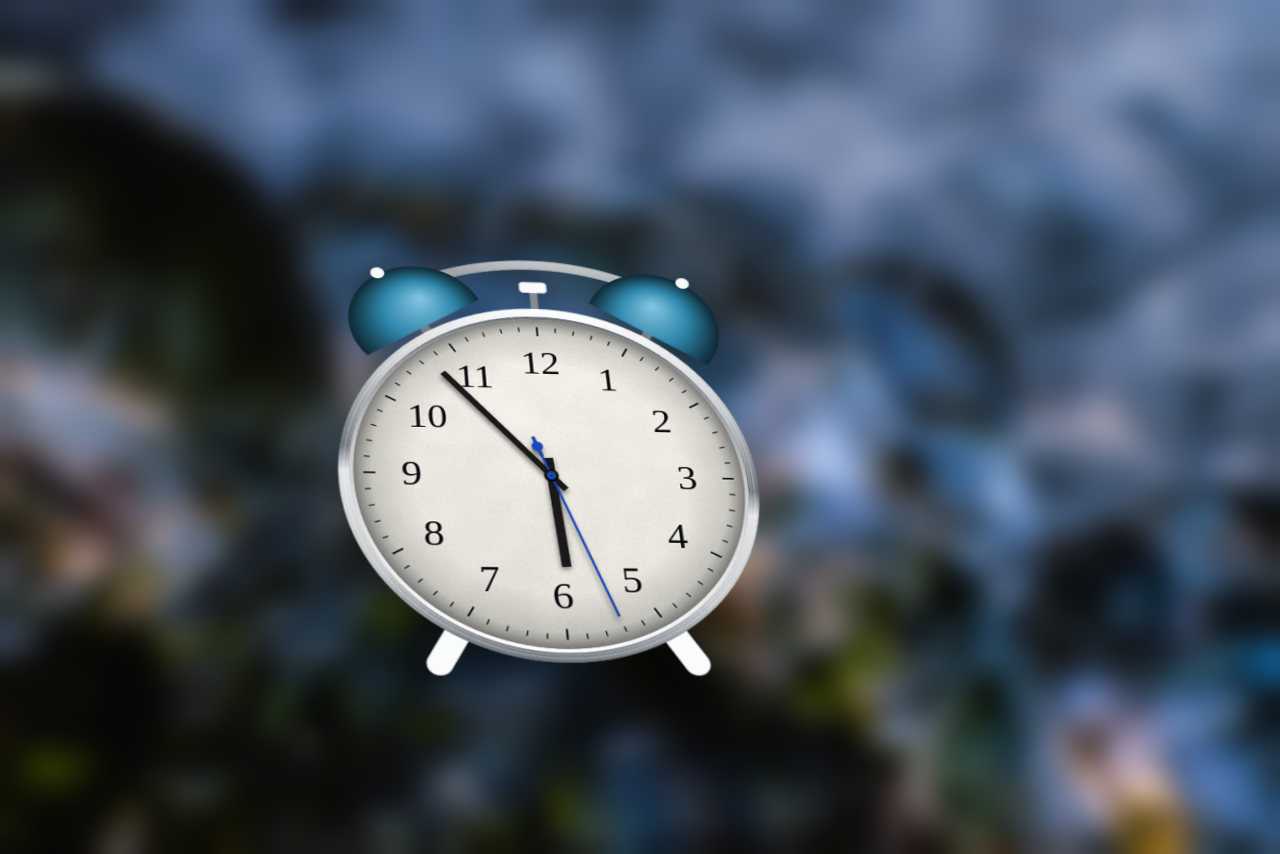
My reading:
5:53:27
